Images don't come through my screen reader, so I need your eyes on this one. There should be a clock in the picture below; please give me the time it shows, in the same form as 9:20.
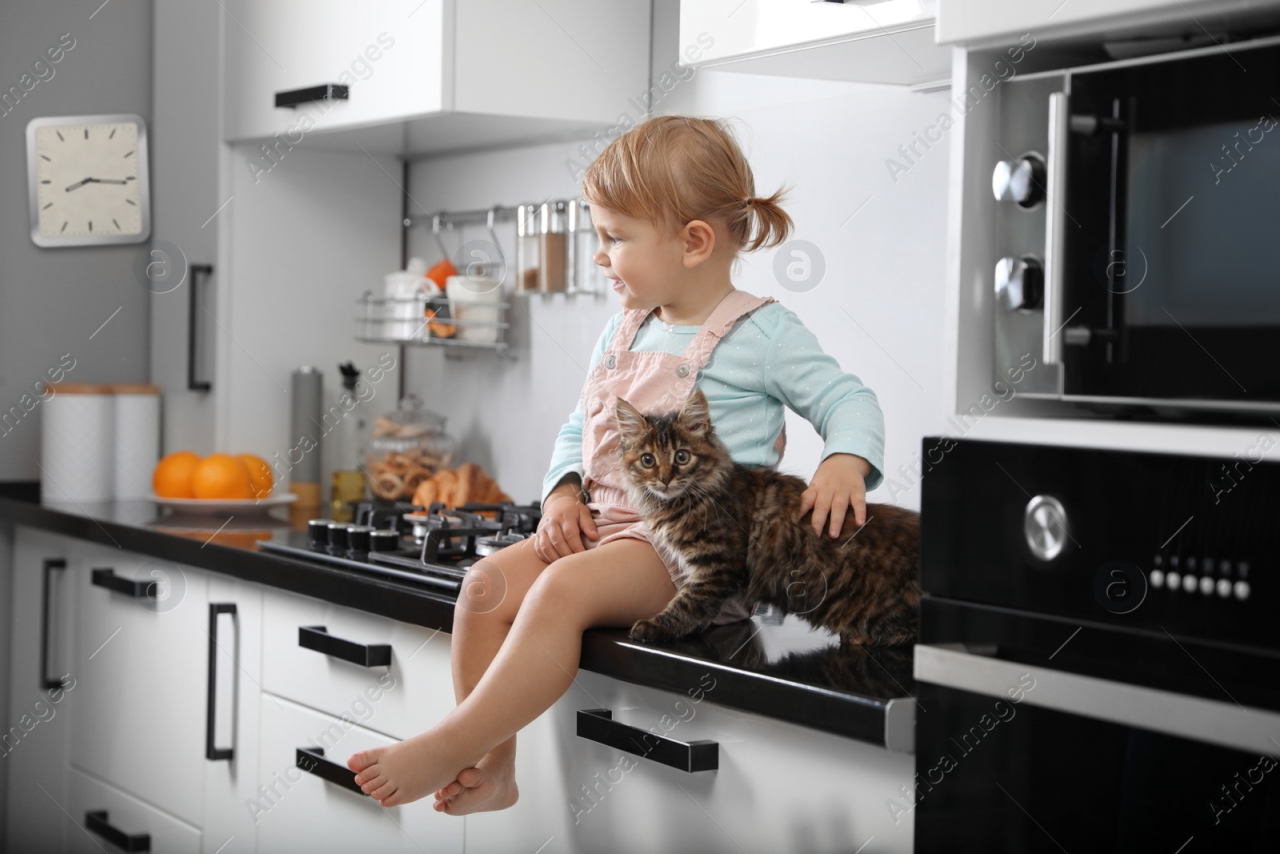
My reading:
8:16
